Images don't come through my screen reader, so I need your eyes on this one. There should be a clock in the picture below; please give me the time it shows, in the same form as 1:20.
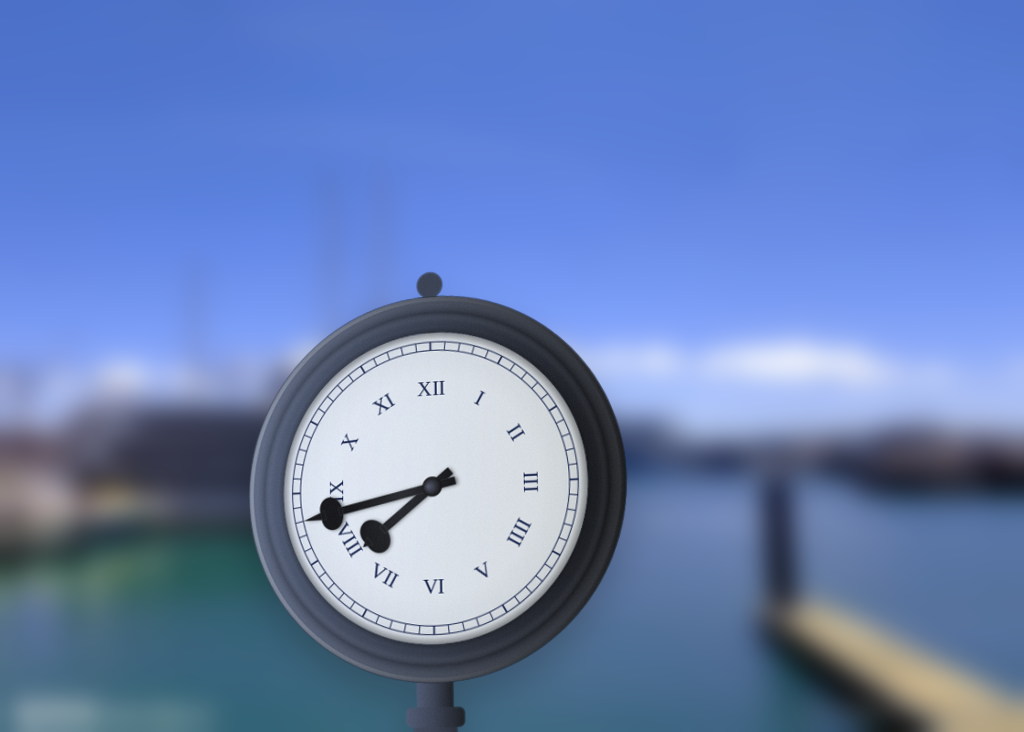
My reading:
7:43
